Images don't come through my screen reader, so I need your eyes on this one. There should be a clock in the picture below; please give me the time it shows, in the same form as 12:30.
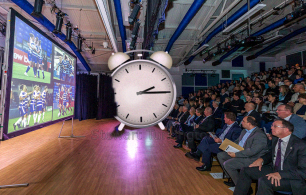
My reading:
2:15
